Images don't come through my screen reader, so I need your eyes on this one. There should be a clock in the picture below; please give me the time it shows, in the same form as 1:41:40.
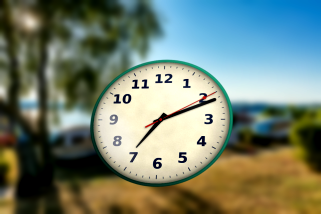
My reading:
7:11:10
